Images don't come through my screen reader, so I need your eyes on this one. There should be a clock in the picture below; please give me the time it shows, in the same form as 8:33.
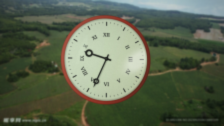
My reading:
9:34
